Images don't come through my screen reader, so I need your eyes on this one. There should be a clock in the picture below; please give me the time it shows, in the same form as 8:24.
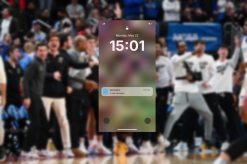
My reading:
15:01
